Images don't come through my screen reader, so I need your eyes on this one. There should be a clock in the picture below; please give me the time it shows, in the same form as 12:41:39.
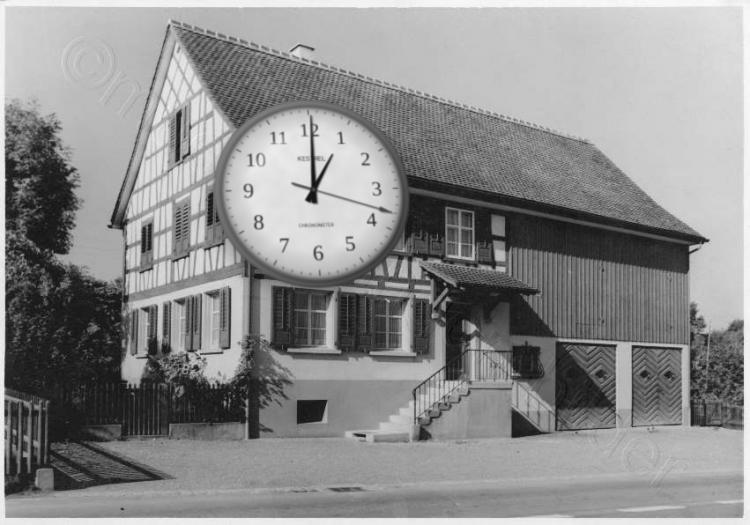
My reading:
1:00:18
